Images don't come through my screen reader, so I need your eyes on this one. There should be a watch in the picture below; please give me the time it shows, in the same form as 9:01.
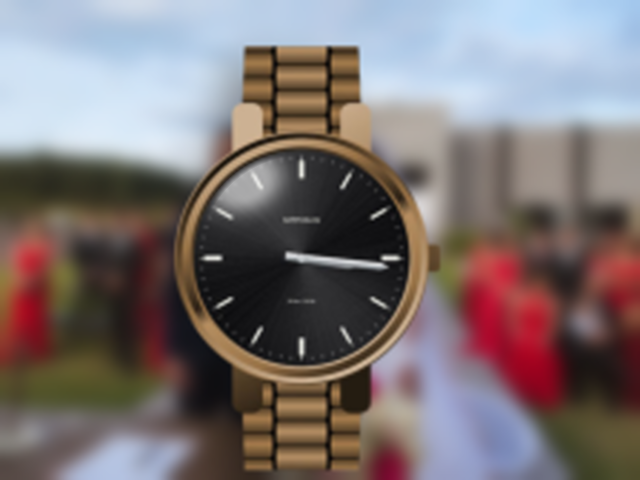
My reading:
3:16
